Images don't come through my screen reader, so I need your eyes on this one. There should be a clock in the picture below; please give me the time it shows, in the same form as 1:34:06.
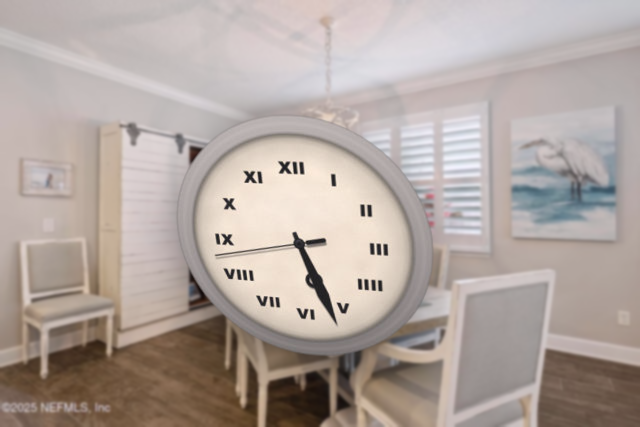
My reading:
5:26:43
